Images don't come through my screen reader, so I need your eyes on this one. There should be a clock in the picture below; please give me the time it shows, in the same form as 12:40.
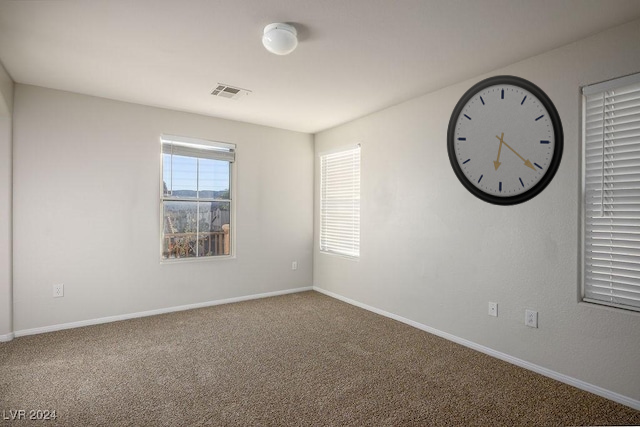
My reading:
6:21
